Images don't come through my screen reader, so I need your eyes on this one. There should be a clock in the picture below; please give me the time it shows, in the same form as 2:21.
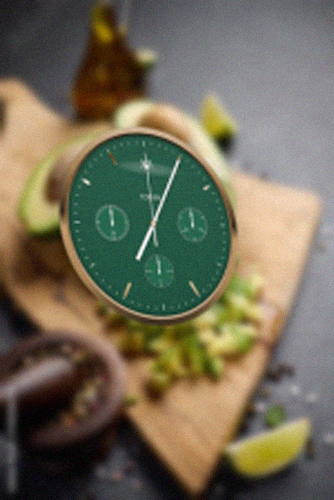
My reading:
7:05
